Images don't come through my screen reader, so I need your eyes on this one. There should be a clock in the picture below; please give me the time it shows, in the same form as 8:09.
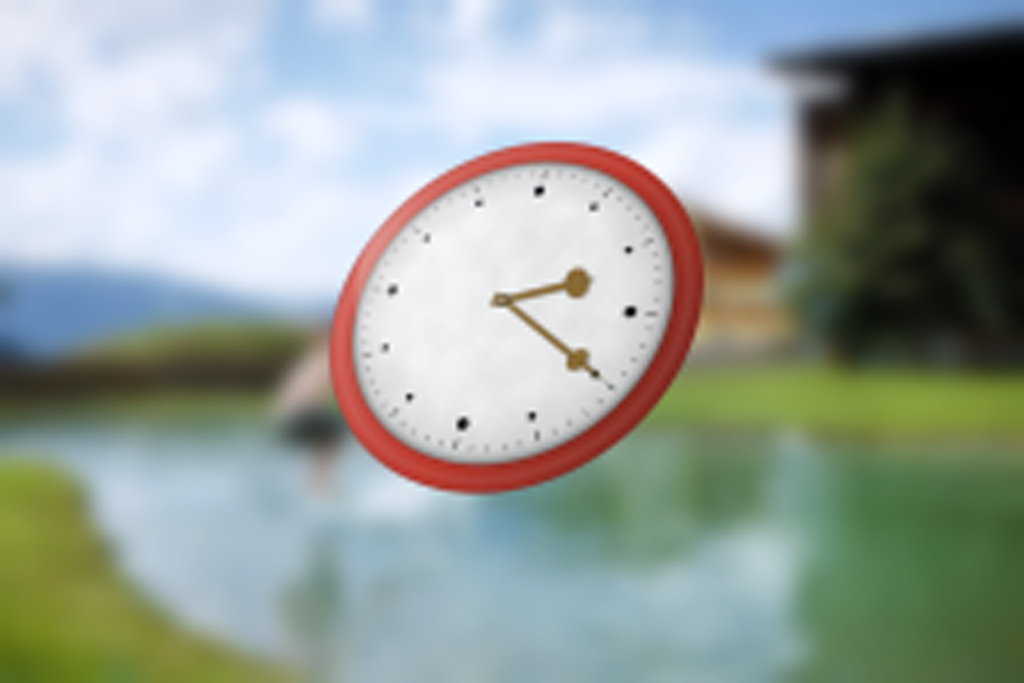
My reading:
2:20
